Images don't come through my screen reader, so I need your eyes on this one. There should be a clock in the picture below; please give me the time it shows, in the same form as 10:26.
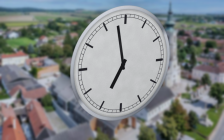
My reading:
6:58
